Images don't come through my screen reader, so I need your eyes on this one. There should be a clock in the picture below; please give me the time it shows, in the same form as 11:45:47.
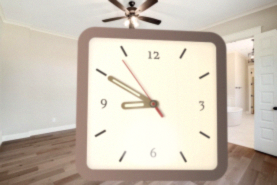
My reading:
8:49:54
